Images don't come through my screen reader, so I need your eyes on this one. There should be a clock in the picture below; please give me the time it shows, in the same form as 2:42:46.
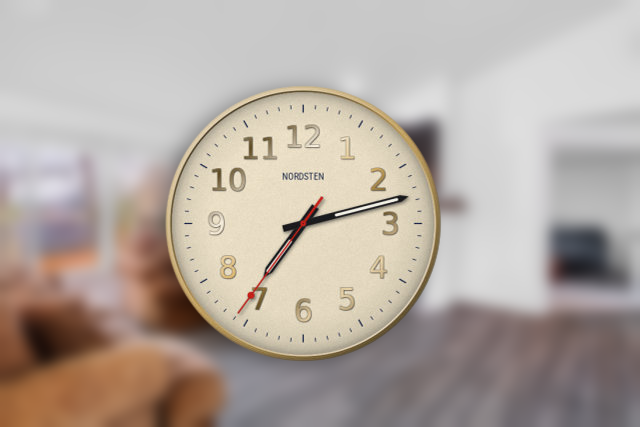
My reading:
7:12:36
